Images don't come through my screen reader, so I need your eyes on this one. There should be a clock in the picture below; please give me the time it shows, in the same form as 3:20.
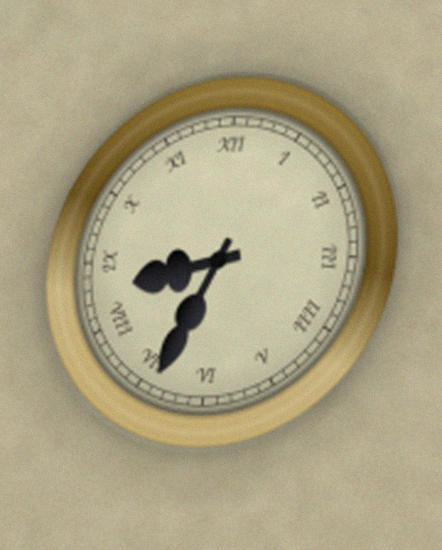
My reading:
8:34
